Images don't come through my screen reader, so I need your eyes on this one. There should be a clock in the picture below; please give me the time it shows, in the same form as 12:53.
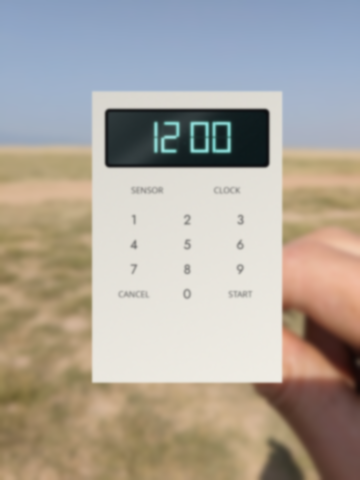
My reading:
12:00
